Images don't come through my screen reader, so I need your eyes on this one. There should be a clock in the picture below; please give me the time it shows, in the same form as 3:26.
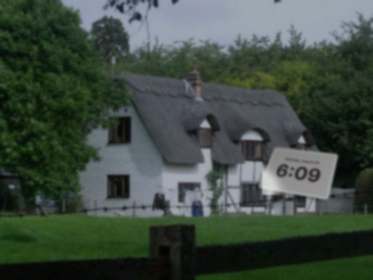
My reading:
6:09
